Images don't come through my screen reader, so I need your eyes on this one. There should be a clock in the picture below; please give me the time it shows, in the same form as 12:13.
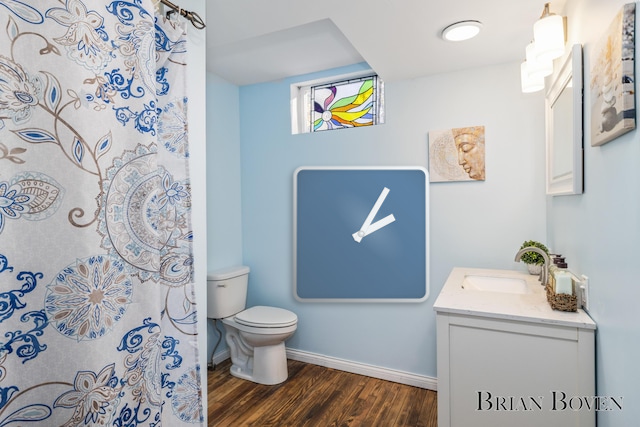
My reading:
2:05
